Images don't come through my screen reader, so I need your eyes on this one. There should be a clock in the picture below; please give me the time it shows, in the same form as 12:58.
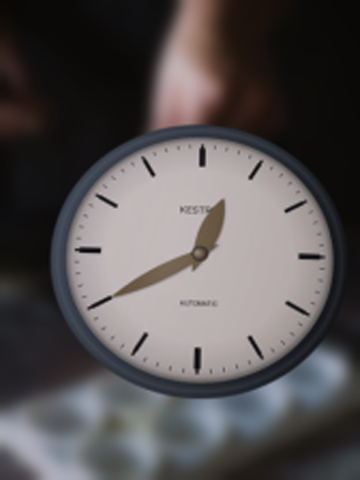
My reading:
12:40
